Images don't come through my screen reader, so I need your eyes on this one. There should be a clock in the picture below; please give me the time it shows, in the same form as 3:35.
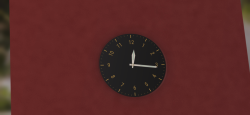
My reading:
12:16
